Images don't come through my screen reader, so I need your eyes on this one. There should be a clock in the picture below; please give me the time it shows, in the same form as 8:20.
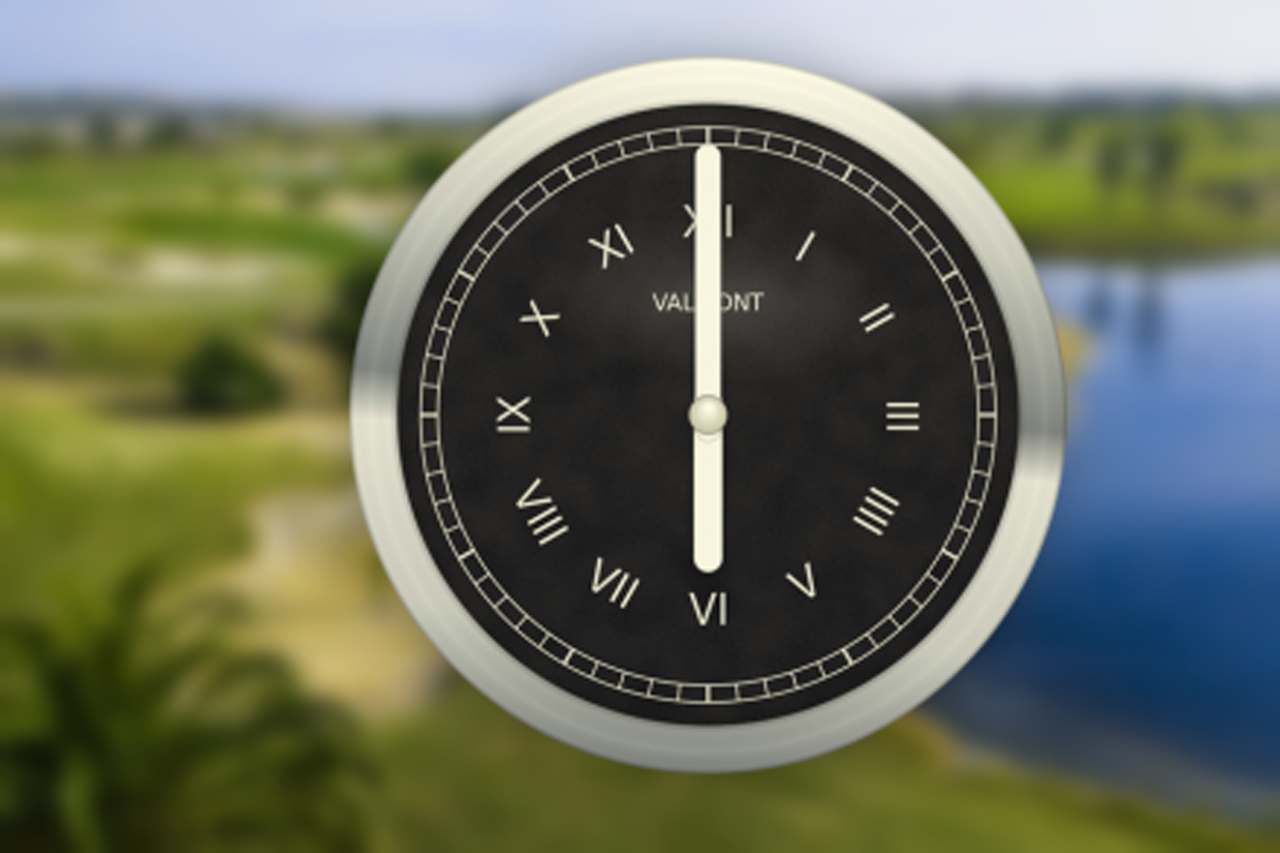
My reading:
6:00
